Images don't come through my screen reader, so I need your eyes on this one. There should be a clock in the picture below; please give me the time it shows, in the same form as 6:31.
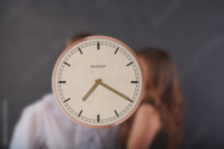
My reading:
7:20
